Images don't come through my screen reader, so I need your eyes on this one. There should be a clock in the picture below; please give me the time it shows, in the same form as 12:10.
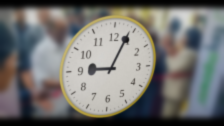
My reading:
9:04
